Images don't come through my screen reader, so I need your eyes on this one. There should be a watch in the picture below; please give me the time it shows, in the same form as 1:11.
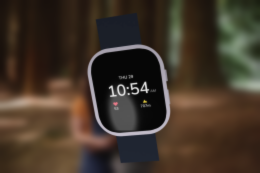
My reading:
10:54
